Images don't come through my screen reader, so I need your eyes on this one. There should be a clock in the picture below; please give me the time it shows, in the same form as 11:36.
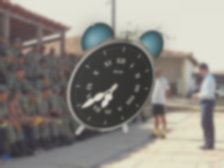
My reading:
6:39
